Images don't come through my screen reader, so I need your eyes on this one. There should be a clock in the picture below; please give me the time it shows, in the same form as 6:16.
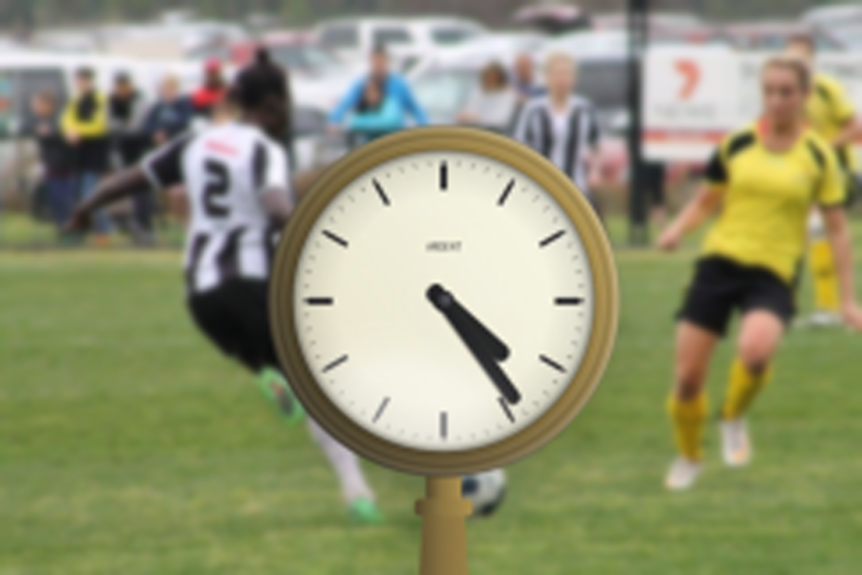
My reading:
4:24
